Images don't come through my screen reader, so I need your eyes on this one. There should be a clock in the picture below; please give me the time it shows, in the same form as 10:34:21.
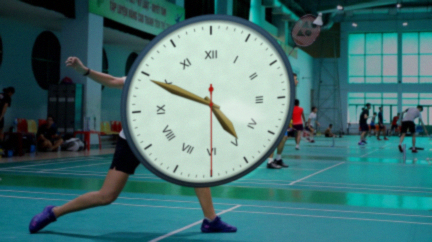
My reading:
4:49:30
